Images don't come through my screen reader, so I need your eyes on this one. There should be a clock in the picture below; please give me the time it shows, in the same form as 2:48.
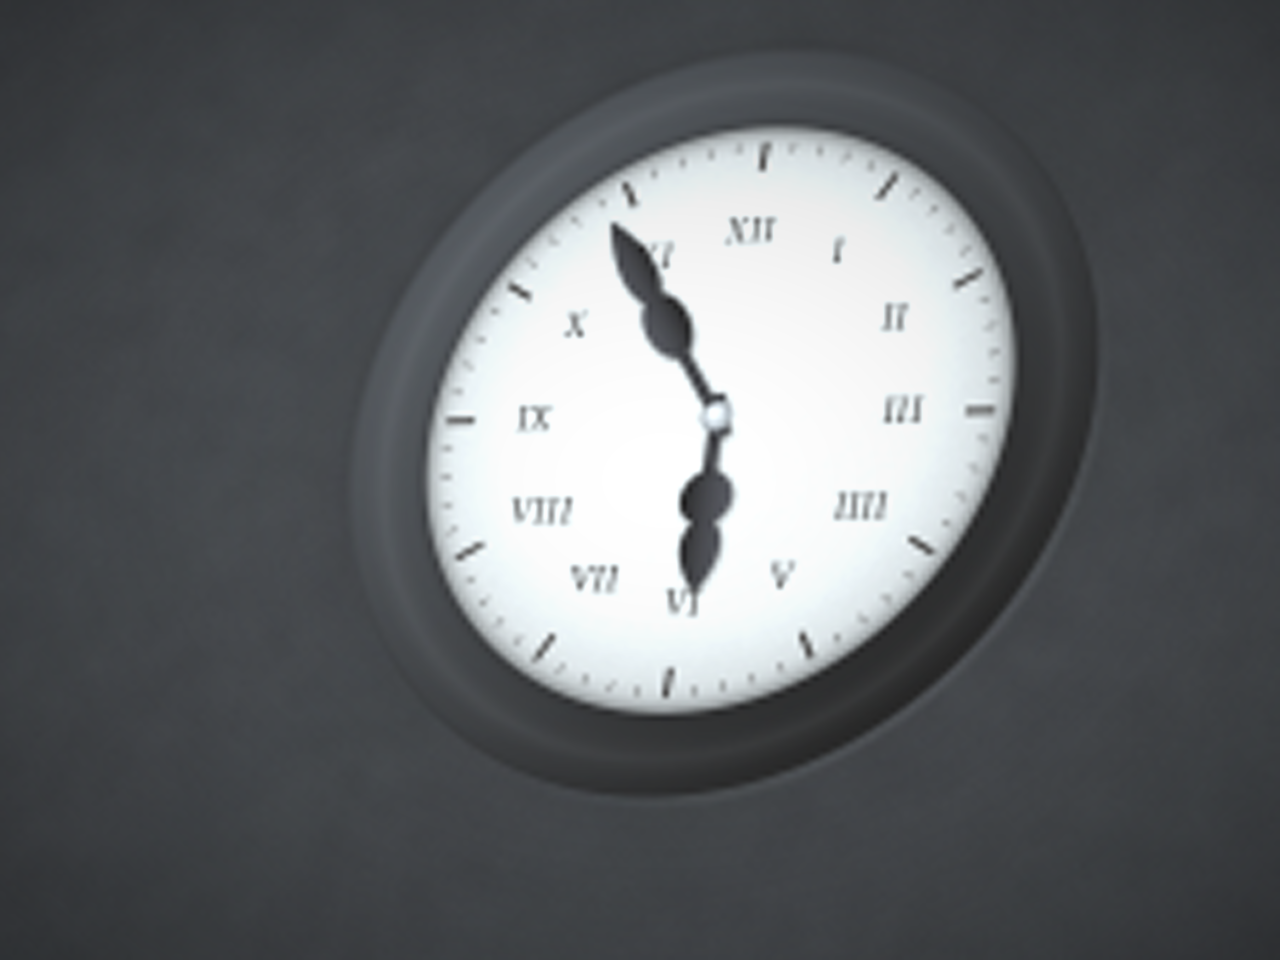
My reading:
5:54
